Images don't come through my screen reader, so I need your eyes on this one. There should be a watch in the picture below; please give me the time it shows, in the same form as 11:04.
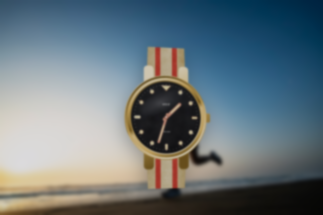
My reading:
1:33
